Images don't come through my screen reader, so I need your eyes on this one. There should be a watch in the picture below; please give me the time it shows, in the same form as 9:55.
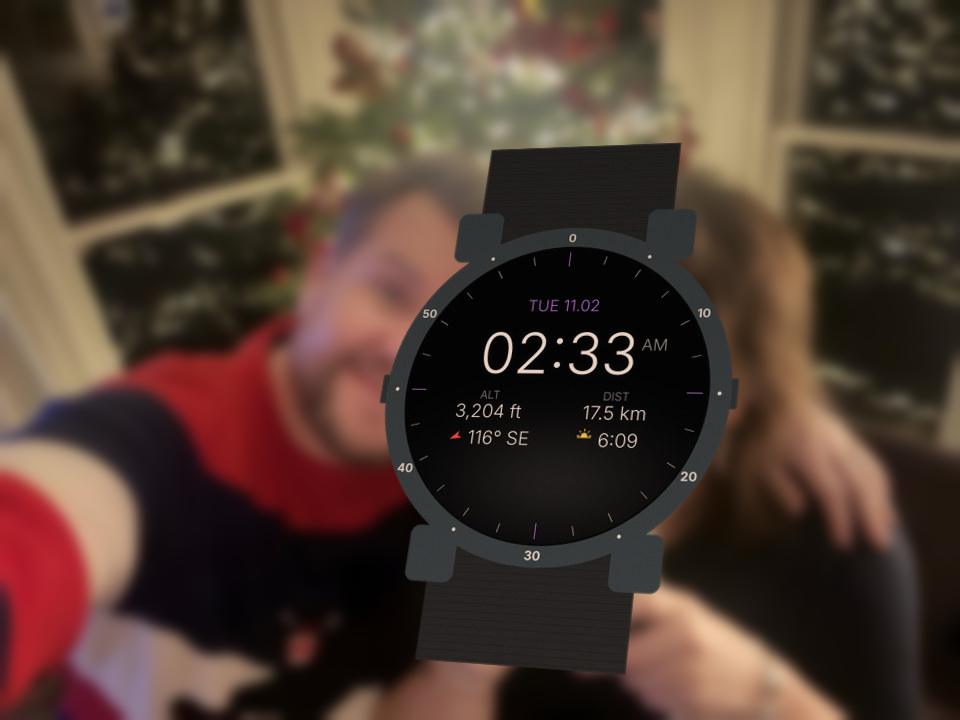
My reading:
2:33
